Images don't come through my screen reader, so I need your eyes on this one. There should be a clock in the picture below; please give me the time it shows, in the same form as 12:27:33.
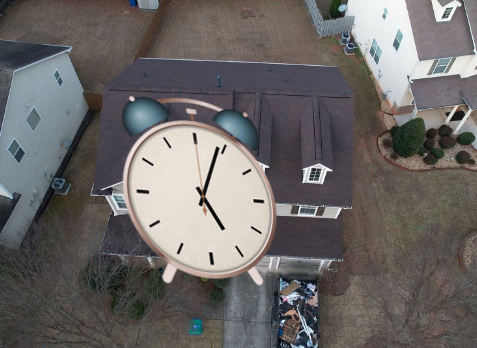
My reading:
5:04:00
